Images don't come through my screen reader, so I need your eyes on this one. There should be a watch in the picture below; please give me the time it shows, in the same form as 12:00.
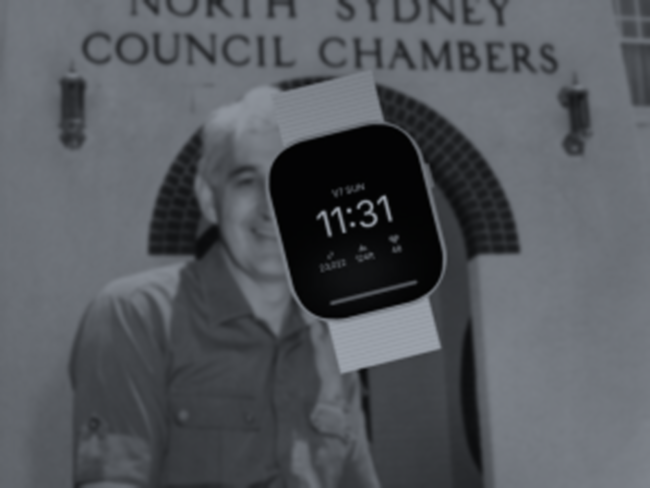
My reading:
11:31
